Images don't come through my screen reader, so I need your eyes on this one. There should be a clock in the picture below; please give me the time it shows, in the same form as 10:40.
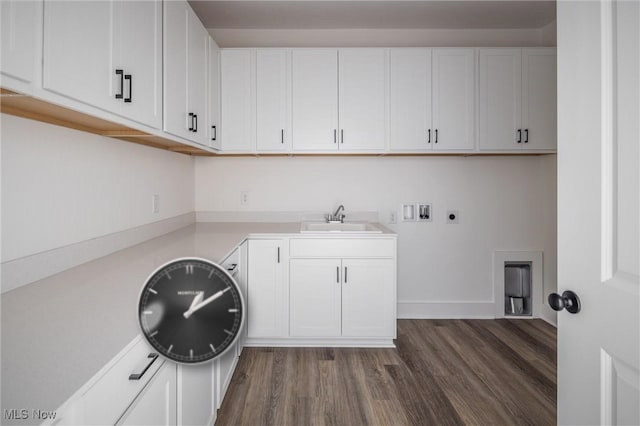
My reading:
1:10
